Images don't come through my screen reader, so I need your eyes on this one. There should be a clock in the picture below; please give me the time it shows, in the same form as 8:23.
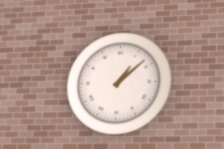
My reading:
1:08
